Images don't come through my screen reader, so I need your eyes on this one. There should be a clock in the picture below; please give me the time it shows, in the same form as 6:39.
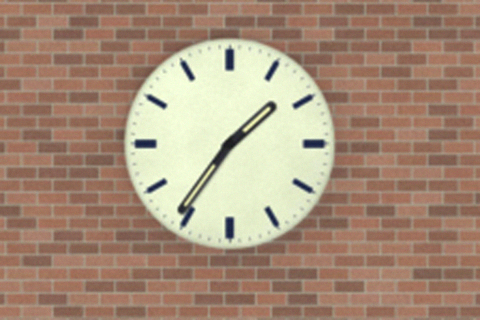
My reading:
1:36
